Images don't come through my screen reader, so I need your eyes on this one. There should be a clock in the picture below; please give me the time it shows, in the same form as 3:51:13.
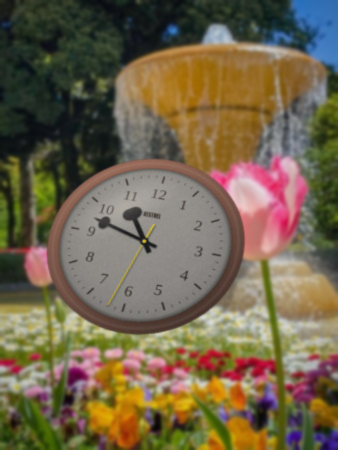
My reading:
10:47:32
